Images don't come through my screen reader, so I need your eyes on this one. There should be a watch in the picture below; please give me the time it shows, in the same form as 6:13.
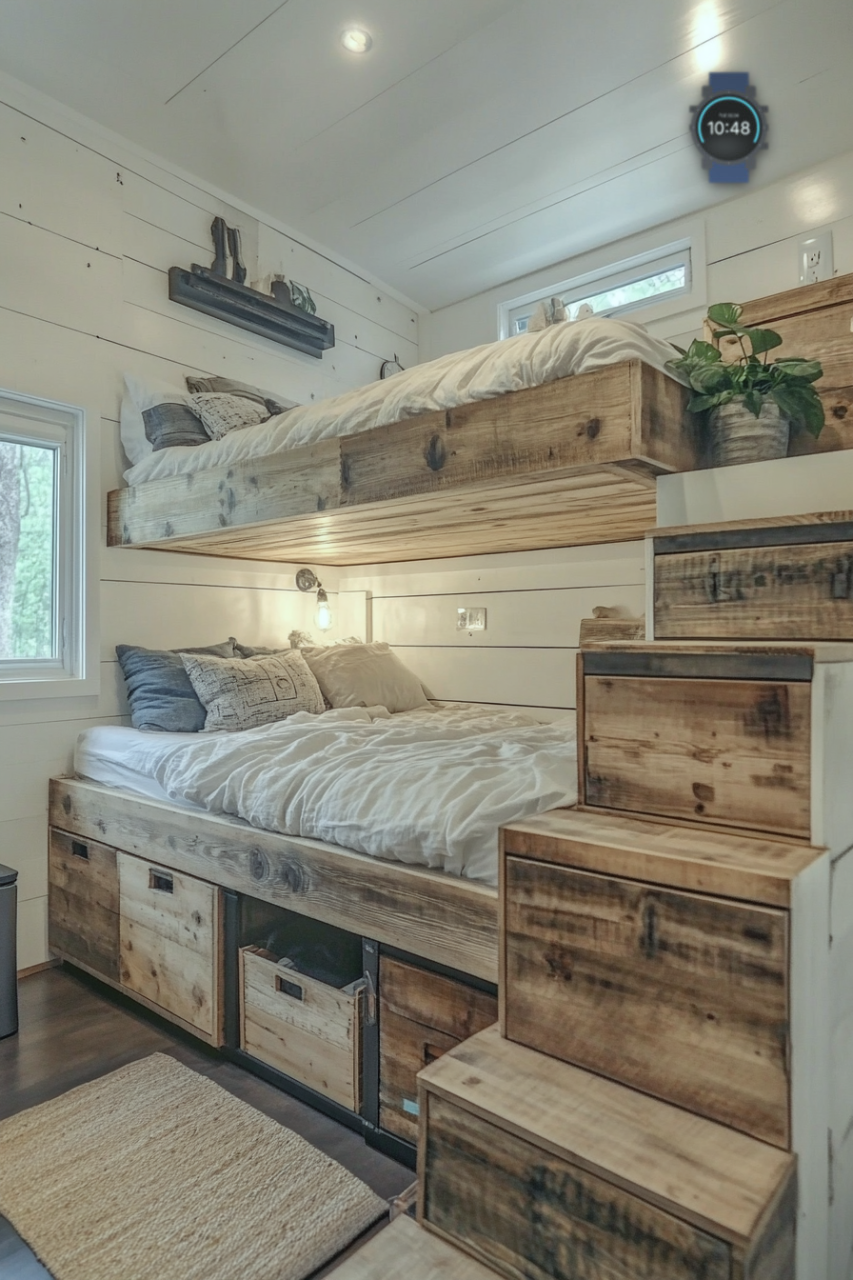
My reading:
10:48
